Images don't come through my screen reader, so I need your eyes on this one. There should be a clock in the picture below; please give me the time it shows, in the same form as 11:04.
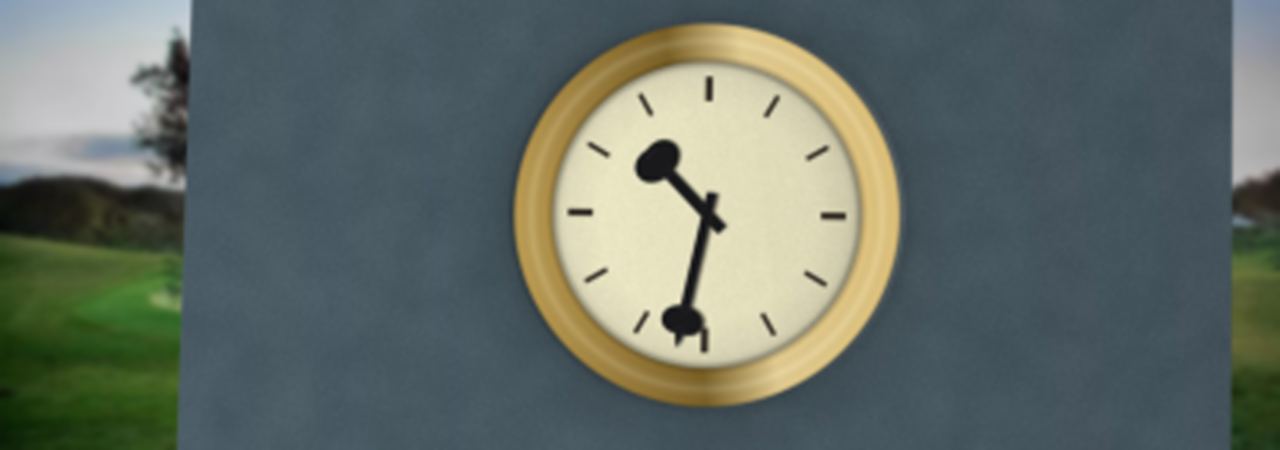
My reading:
10:32
